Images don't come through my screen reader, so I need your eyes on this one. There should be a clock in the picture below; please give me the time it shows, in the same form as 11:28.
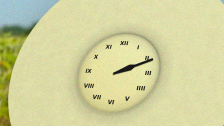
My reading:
2:11
